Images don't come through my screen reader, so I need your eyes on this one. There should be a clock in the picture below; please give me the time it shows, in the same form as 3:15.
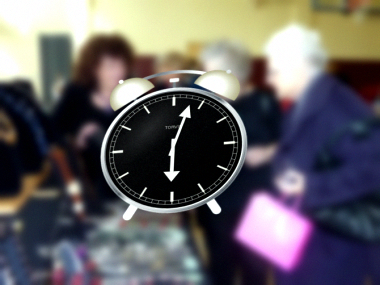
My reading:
6:03
